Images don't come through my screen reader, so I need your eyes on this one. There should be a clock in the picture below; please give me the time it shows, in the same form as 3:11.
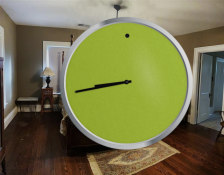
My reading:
8:43
